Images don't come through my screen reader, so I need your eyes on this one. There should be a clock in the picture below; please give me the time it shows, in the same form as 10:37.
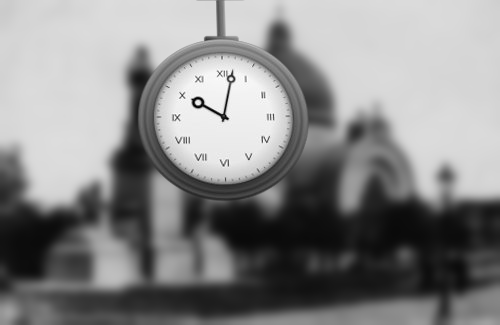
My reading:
10:02
